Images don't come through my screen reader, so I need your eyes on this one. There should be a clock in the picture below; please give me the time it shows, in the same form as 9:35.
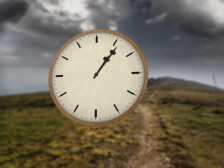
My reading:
1:06
